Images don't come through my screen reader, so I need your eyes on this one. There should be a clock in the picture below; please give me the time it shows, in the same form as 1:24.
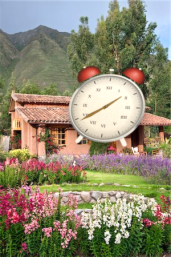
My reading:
1:39
